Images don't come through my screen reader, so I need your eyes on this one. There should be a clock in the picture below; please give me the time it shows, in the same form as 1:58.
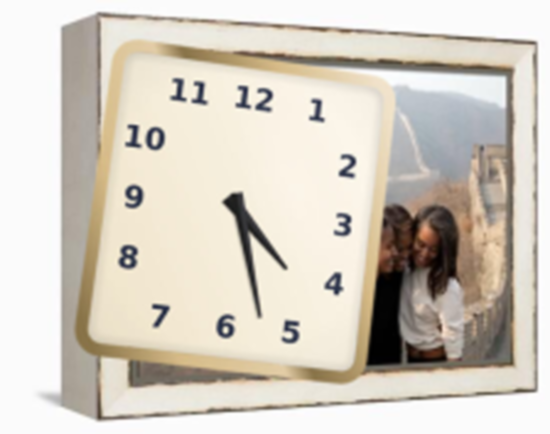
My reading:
4:27
